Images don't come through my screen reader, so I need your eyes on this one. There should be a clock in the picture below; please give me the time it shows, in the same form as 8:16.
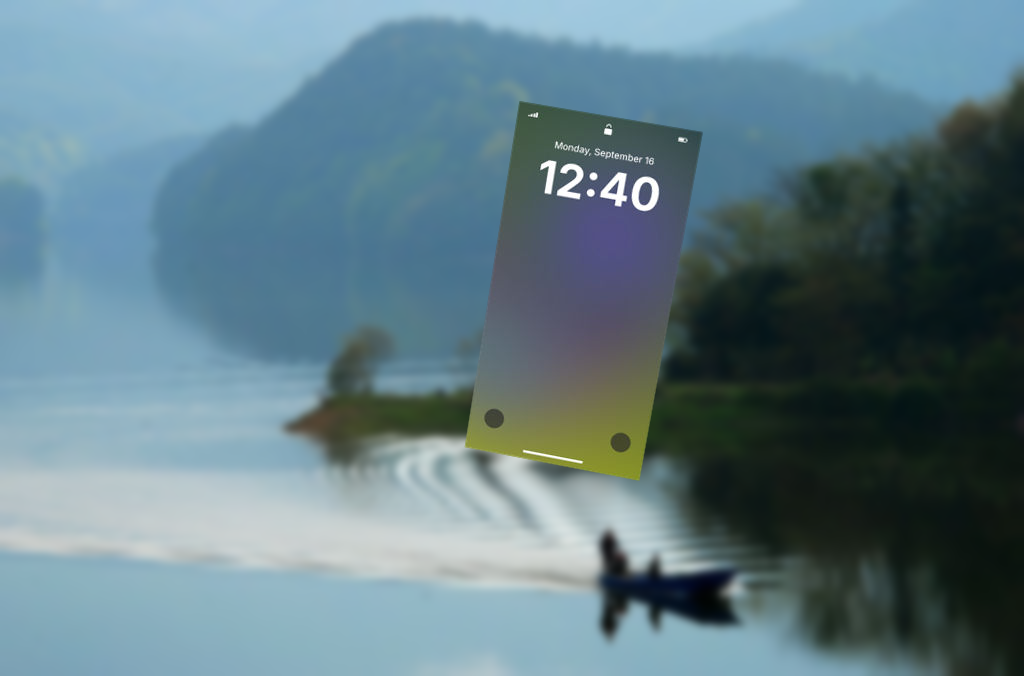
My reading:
12:40
